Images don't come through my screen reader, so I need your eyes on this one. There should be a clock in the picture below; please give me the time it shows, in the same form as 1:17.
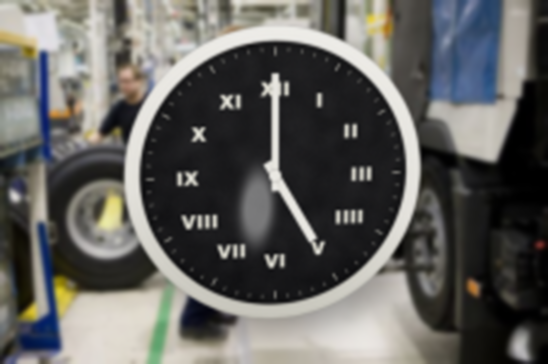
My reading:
5:00
